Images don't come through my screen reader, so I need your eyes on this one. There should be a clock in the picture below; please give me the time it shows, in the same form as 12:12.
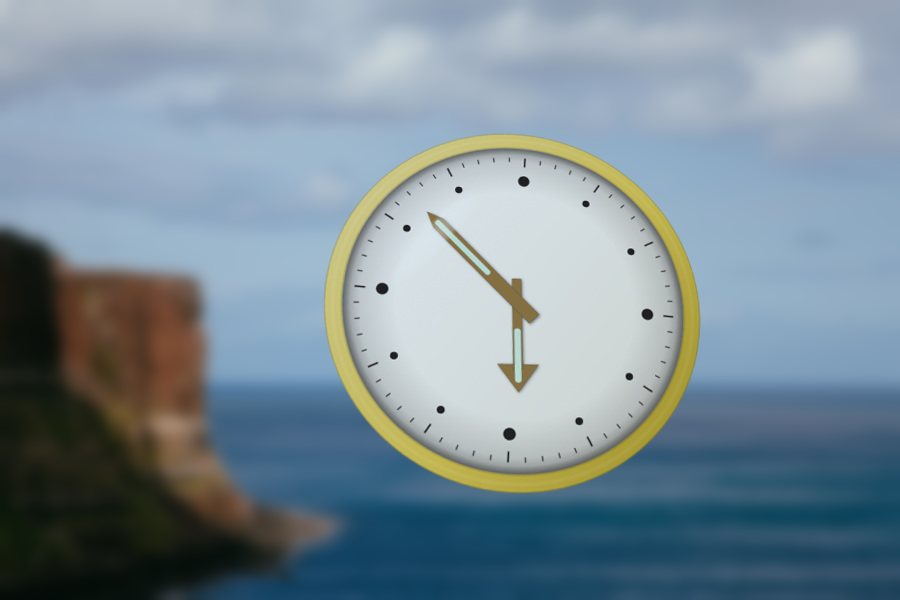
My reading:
5:52
